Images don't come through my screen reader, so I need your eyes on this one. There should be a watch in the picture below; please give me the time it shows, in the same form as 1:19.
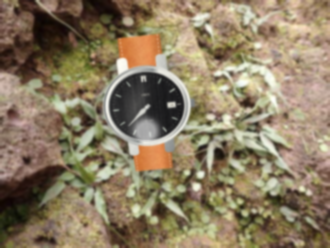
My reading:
7:38
